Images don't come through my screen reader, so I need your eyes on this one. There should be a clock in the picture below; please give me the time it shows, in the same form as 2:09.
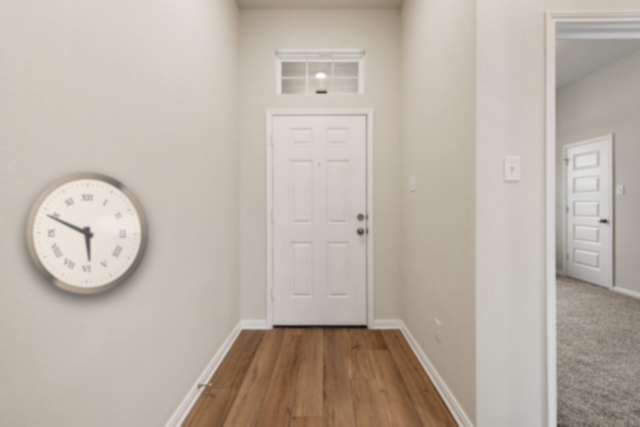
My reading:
5:49
